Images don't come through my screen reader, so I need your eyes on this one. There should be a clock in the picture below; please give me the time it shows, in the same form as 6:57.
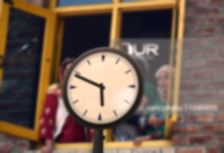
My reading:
5:49
